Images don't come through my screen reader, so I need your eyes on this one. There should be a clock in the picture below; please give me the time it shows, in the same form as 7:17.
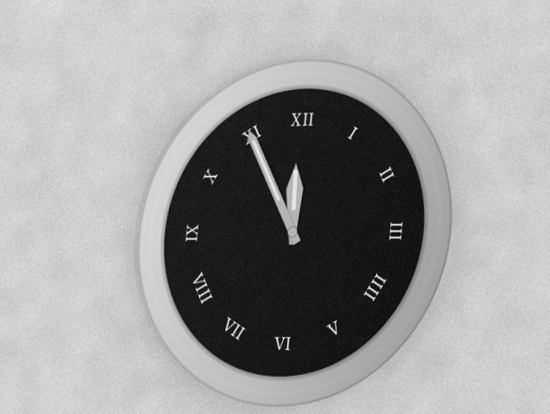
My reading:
11:55
